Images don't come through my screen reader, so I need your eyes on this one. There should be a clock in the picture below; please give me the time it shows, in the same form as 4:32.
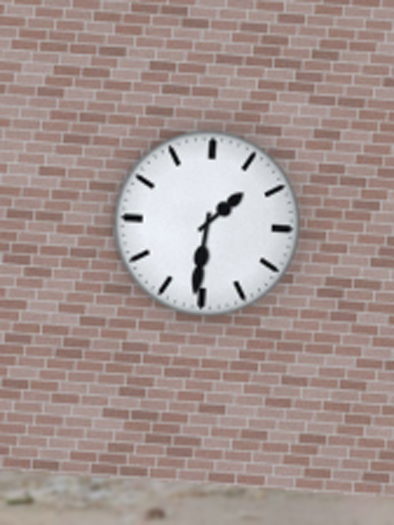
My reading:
1:31
